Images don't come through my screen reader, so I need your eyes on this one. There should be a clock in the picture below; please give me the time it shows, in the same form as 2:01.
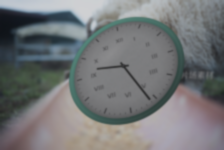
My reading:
9:26
